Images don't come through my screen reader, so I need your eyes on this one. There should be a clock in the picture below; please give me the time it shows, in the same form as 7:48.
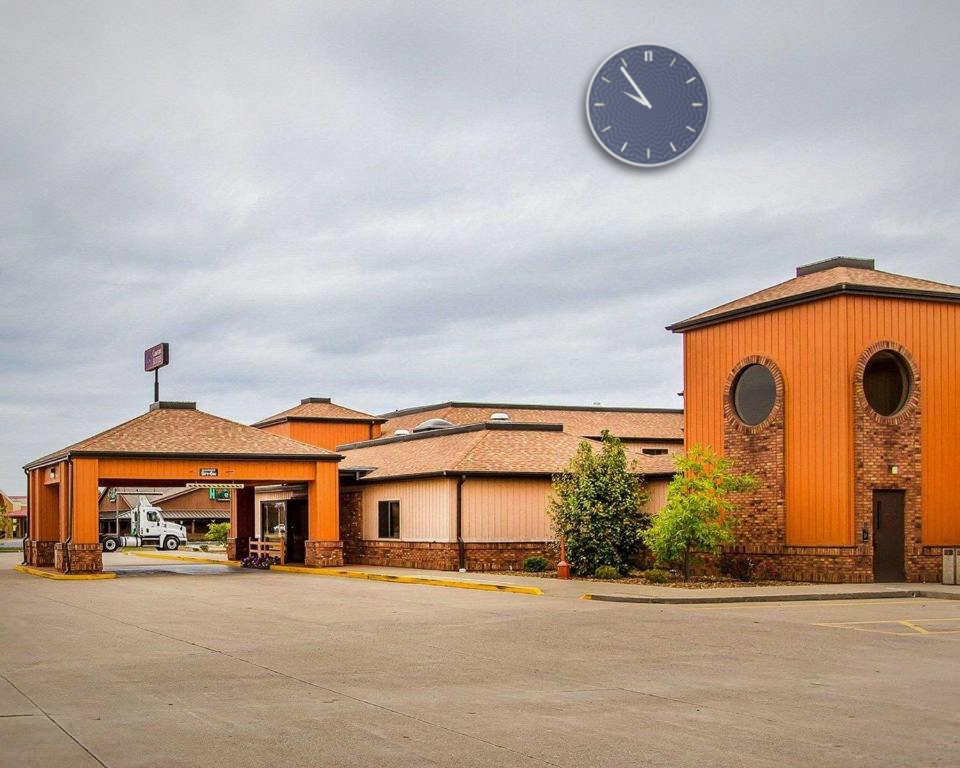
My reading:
9:54
